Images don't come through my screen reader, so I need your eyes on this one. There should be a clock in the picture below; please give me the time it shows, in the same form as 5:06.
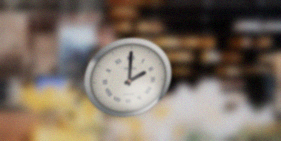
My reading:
2:00
